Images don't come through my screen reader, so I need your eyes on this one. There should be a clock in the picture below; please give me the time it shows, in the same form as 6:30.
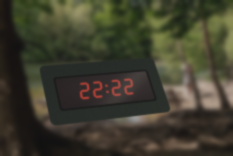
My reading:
22:22
